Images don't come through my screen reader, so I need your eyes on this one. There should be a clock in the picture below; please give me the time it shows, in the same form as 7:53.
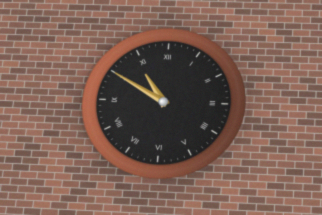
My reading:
10:50
